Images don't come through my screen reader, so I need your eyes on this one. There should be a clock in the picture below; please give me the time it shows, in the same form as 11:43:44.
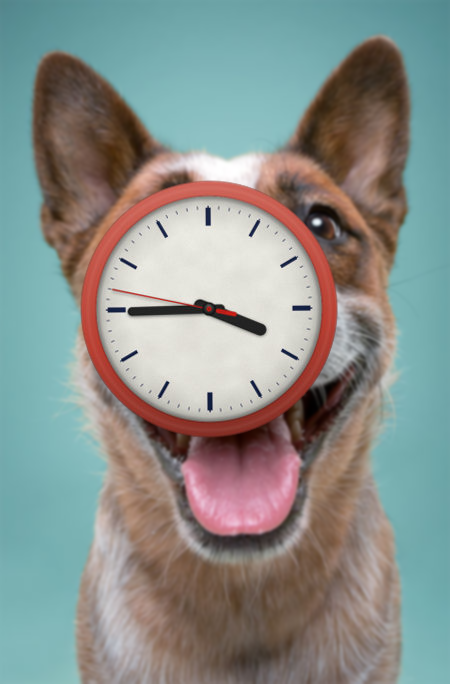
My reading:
3:44:47
